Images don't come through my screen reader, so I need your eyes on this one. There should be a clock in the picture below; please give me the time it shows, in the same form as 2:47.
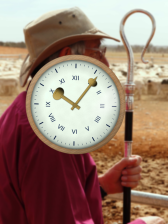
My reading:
10:06
